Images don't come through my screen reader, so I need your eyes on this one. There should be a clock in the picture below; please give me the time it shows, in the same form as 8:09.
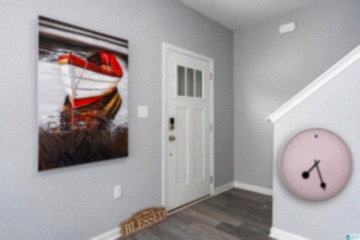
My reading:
7:27
